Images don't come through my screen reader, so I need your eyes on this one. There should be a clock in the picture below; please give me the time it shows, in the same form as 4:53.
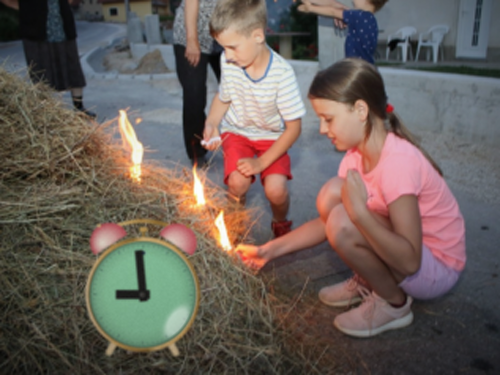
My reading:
8:59
